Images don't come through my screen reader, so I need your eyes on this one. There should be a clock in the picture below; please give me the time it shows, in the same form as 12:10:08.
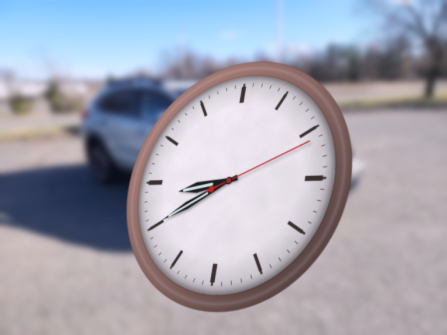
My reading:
8:40:11
